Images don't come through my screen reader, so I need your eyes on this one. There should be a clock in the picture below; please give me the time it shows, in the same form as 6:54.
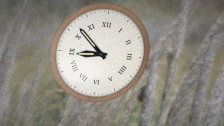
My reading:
8:52
